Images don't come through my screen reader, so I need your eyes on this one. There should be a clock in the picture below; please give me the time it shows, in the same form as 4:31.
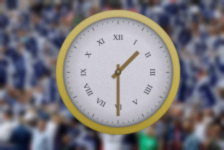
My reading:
1:30
